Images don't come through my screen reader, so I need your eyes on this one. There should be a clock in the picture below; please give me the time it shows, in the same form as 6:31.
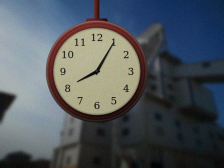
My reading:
8:05
